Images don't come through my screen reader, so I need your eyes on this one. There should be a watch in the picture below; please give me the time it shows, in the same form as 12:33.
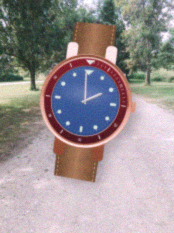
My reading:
1:59
